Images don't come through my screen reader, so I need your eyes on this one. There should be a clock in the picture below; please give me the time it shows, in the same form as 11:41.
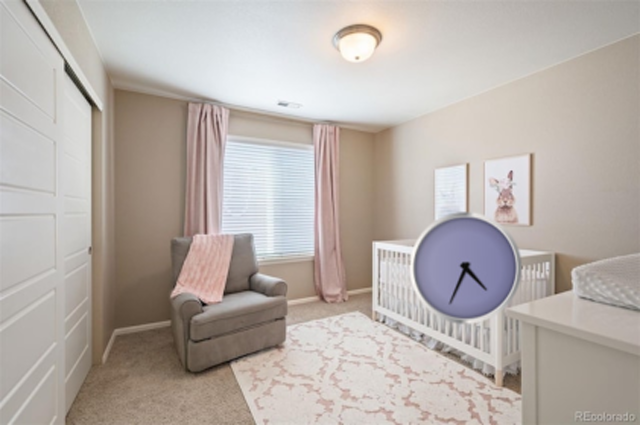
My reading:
4:34
